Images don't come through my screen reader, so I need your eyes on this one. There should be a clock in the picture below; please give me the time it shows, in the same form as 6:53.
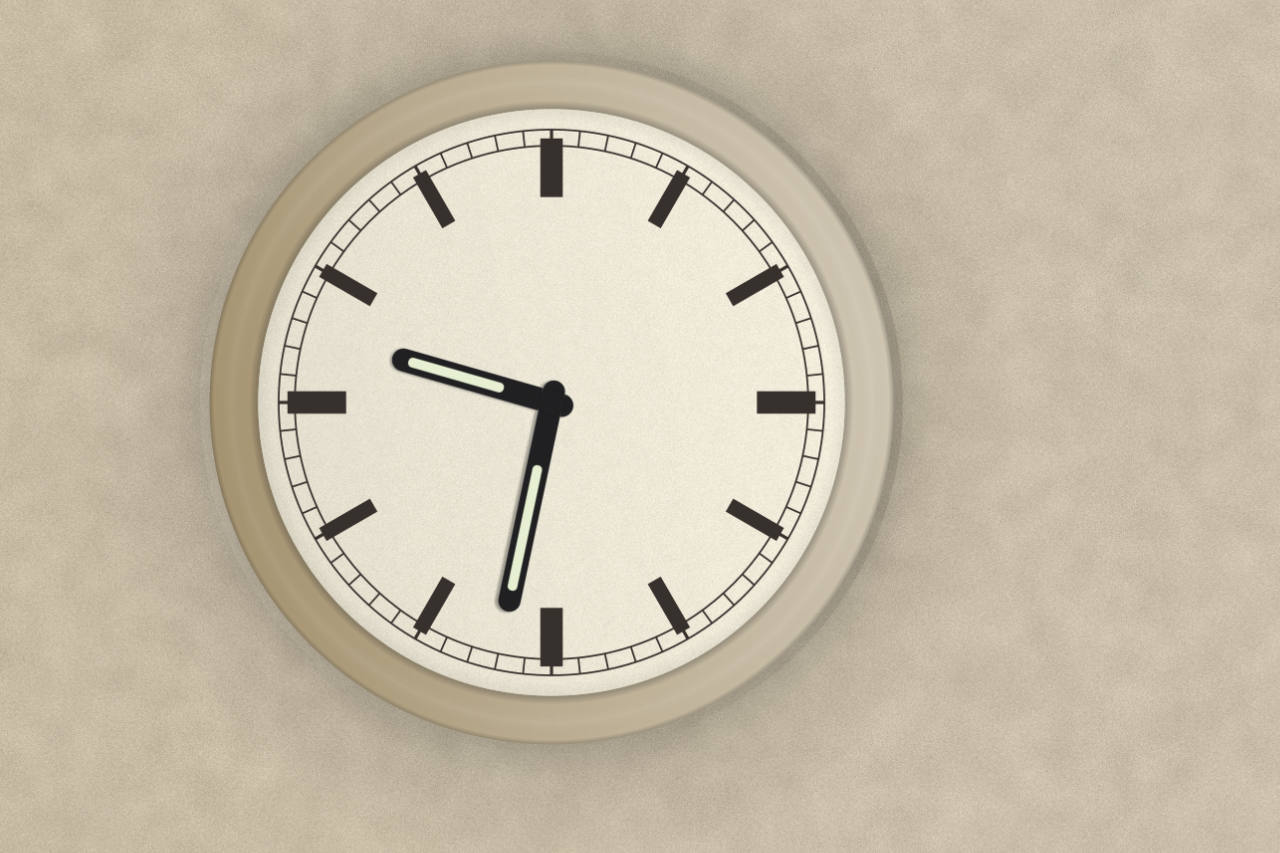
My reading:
9:32
